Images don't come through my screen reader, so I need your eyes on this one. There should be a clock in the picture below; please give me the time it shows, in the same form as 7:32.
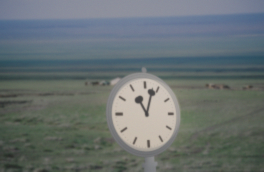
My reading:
11:03
